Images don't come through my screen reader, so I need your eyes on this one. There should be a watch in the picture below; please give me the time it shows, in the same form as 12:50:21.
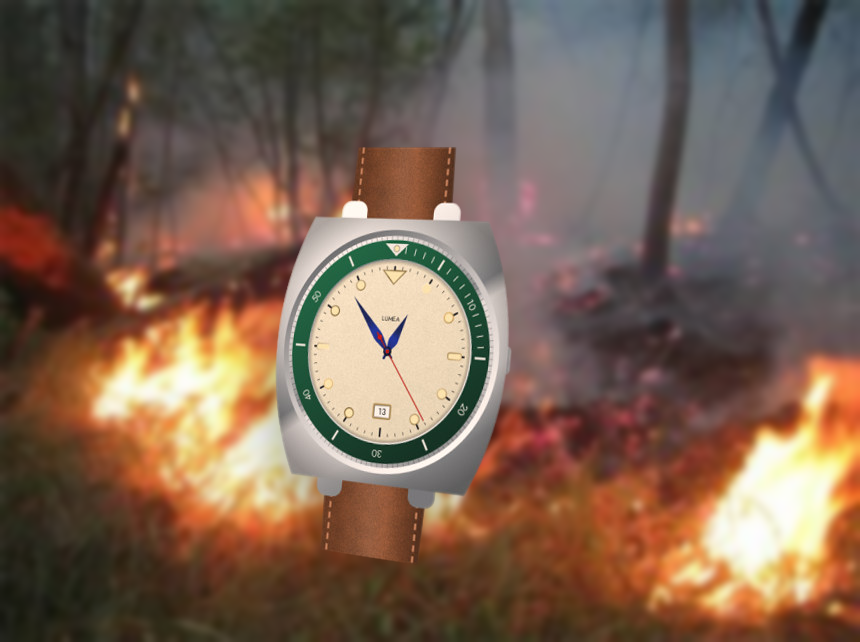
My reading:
12:53:24
